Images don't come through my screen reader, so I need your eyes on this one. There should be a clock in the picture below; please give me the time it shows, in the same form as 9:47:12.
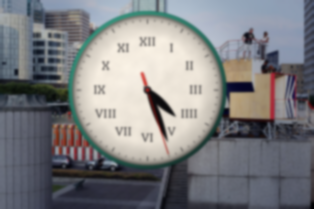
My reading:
4:26:27
